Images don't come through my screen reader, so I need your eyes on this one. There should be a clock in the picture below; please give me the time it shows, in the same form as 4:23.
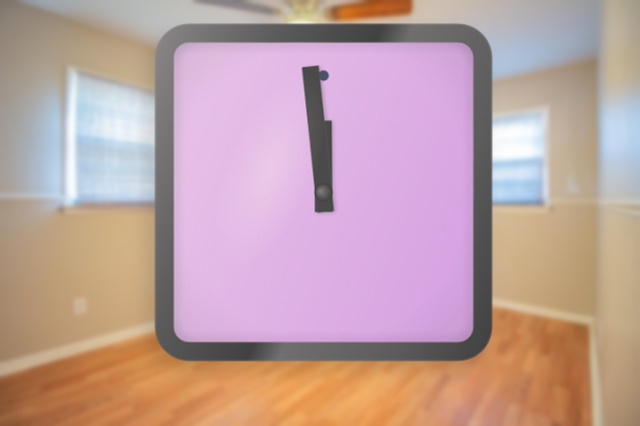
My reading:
11:59
